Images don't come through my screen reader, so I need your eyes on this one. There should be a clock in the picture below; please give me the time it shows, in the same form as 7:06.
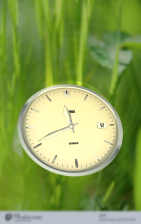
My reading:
11:41
